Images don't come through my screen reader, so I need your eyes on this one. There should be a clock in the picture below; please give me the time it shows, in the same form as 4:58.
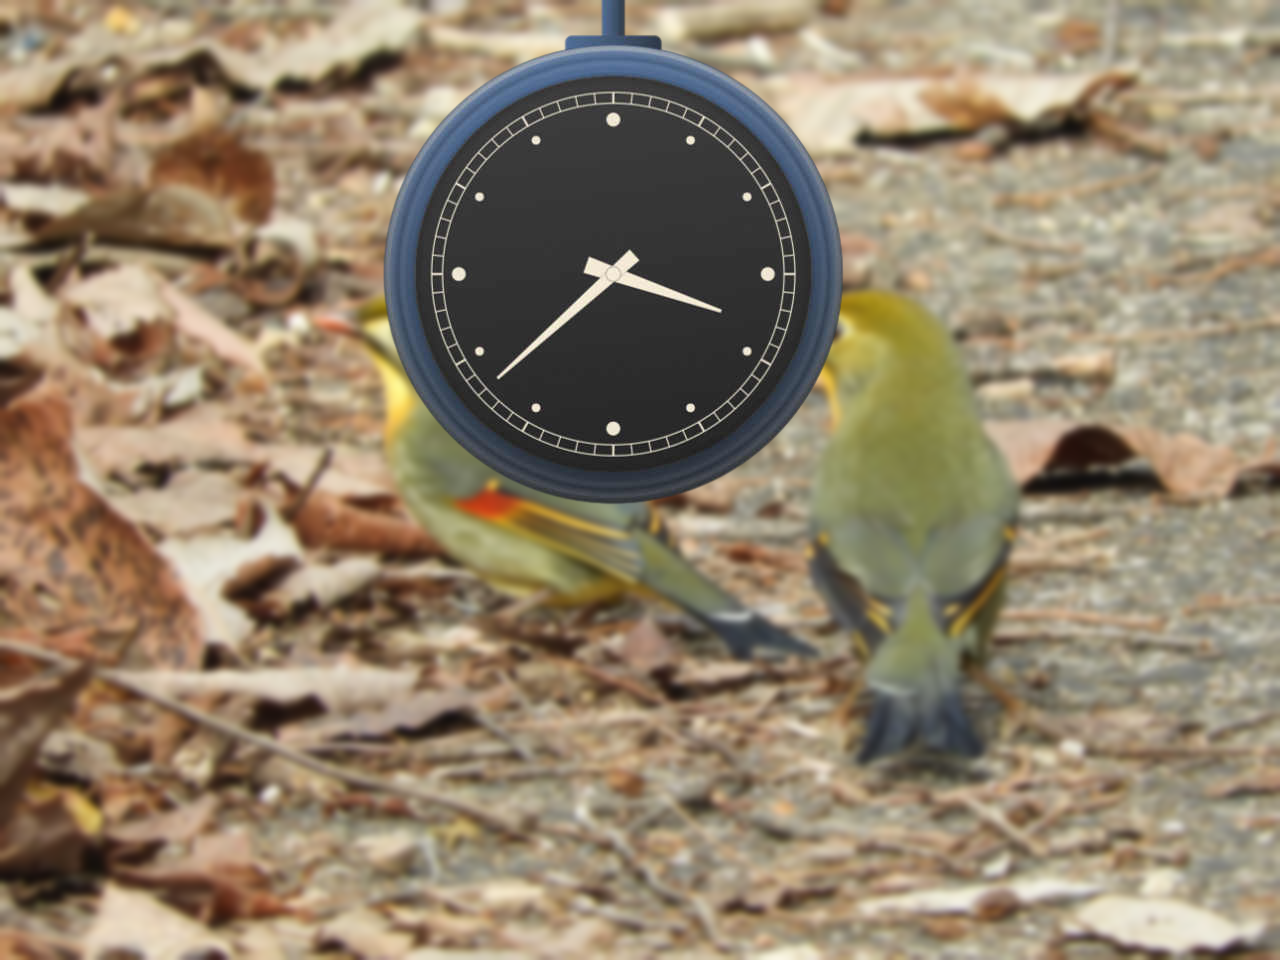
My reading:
3:38
